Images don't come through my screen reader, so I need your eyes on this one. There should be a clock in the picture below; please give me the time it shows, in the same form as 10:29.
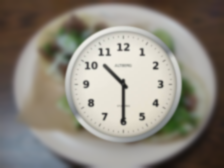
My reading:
10:30
